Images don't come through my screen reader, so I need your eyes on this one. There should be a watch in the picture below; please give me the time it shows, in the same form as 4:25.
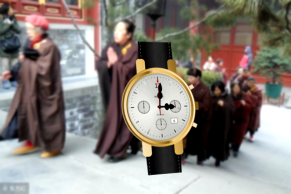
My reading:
3:01
